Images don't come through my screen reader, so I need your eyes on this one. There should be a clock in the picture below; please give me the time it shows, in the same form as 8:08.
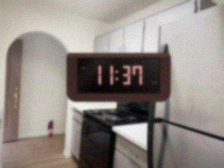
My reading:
11:37
